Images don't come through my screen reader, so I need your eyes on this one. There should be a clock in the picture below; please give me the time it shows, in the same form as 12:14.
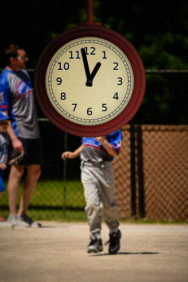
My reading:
12:58
